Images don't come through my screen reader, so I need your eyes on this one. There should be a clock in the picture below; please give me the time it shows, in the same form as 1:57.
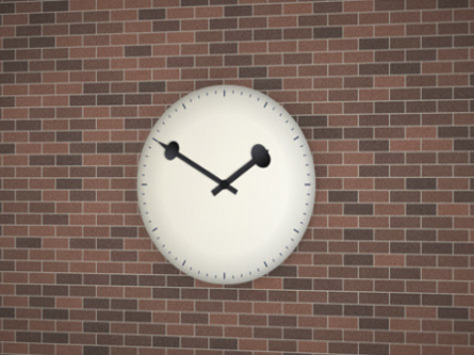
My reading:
1:50
